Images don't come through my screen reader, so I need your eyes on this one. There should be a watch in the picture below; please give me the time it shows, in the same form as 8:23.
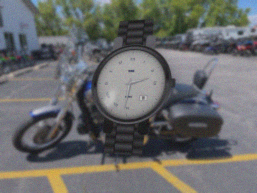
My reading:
2:31
